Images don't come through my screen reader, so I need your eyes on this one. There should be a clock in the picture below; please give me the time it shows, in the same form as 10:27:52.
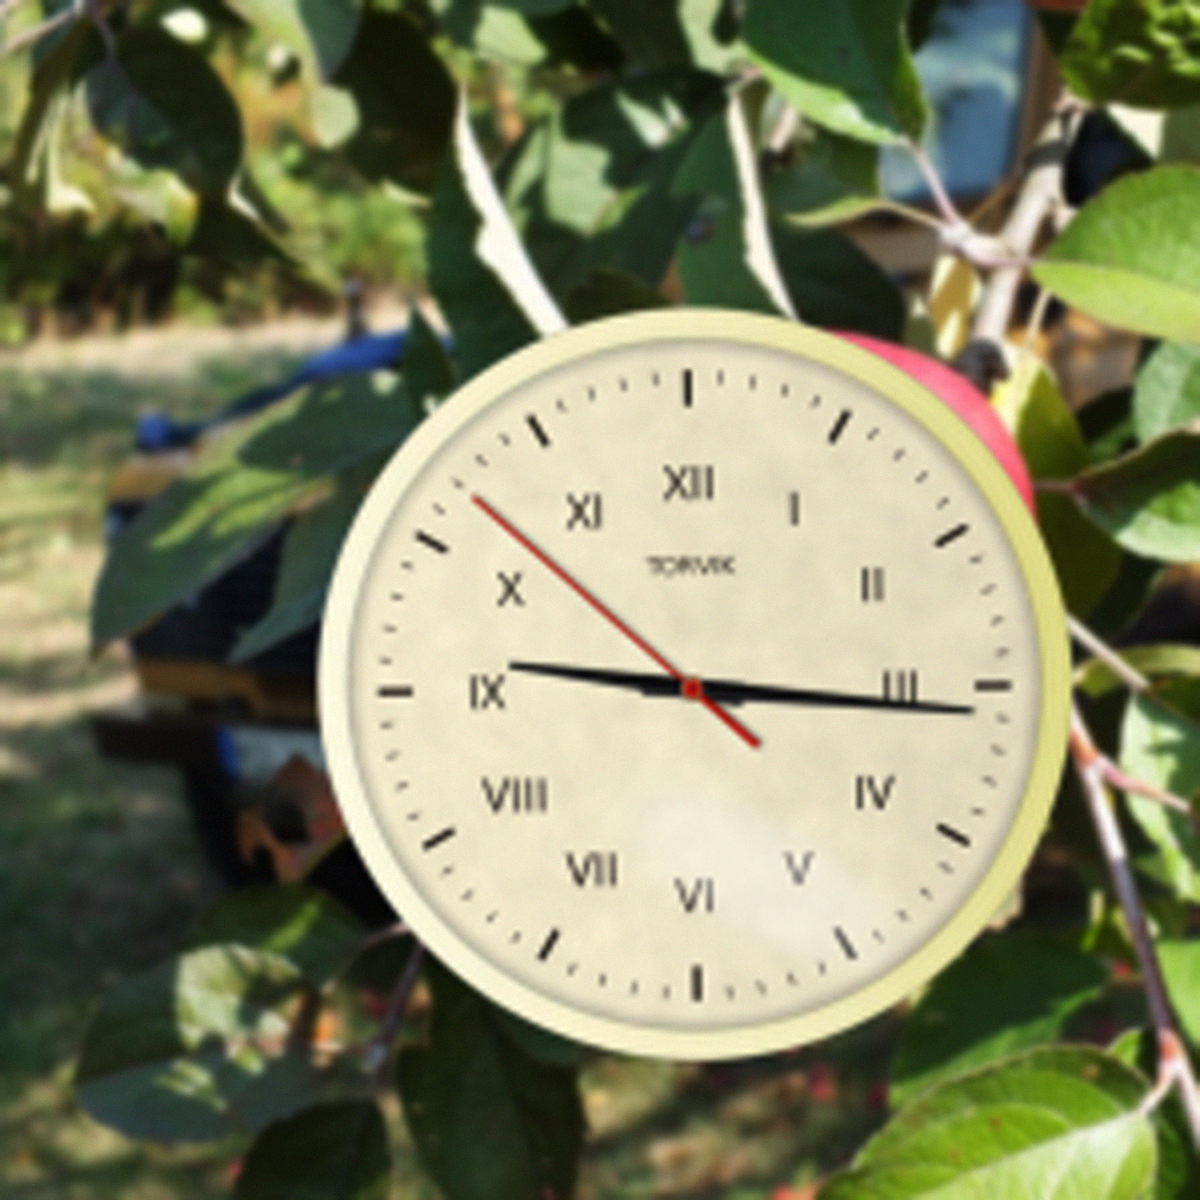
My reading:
9:15:52
